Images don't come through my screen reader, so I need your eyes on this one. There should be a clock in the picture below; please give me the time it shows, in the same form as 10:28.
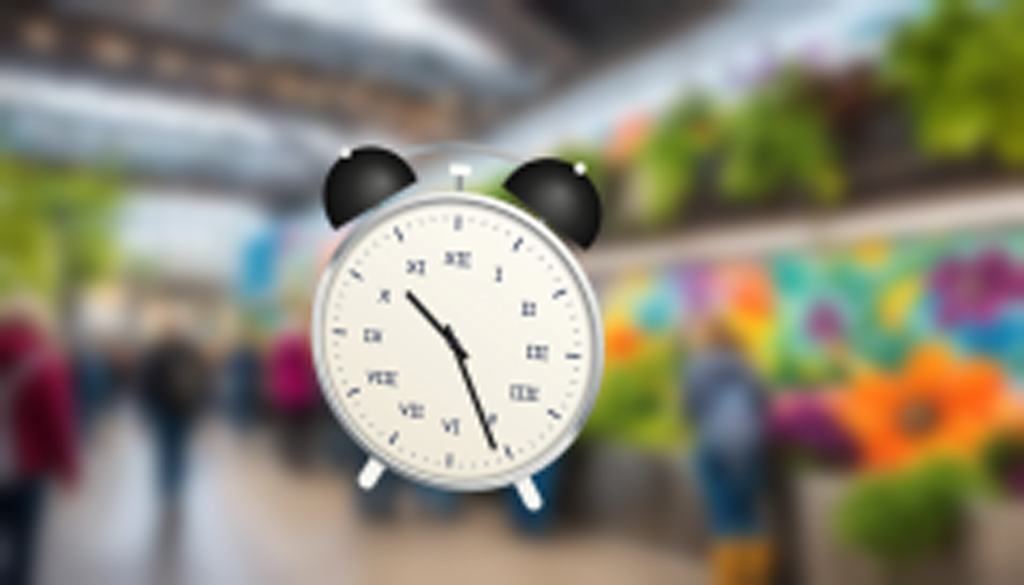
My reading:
10:26
